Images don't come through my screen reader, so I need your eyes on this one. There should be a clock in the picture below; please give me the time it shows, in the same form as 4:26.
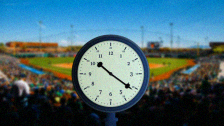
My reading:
10:21
